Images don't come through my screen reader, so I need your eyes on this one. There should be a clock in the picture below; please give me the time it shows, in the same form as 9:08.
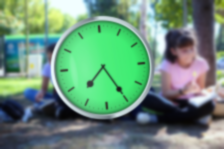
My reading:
7:25
